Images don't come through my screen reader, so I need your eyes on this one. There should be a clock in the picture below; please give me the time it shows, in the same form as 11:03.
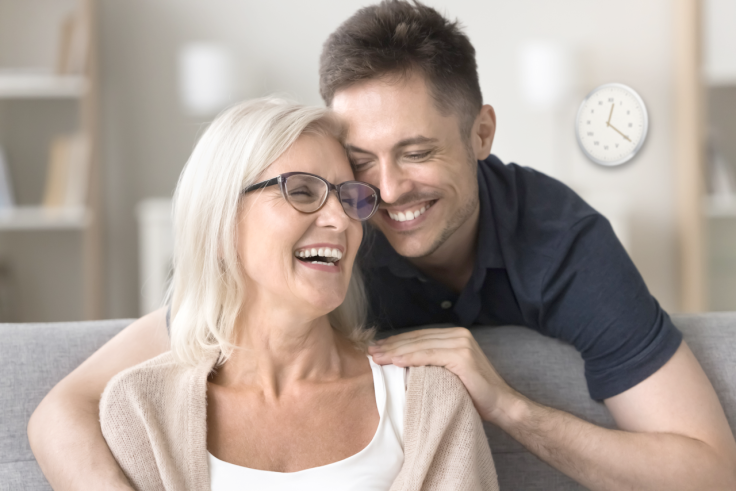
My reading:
12:20
